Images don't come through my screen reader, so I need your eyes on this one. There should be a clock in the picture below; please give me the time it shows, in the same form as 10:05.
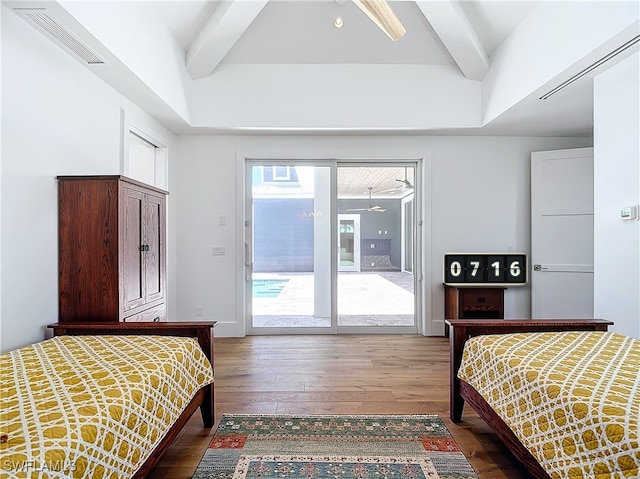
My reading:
7:16
